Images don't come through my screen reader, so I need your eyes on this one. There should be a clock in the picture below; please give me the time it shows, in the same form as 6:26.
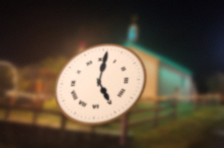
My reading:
5:01
